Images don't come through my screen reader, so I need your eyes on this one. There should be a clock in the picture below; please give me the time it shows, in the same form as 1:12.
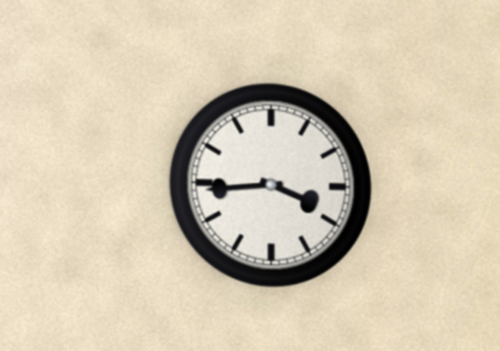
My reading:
3:44
